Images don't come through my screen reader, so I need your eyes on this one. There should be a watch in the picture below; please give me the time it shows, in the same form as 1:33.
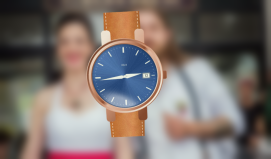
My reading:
2:44
